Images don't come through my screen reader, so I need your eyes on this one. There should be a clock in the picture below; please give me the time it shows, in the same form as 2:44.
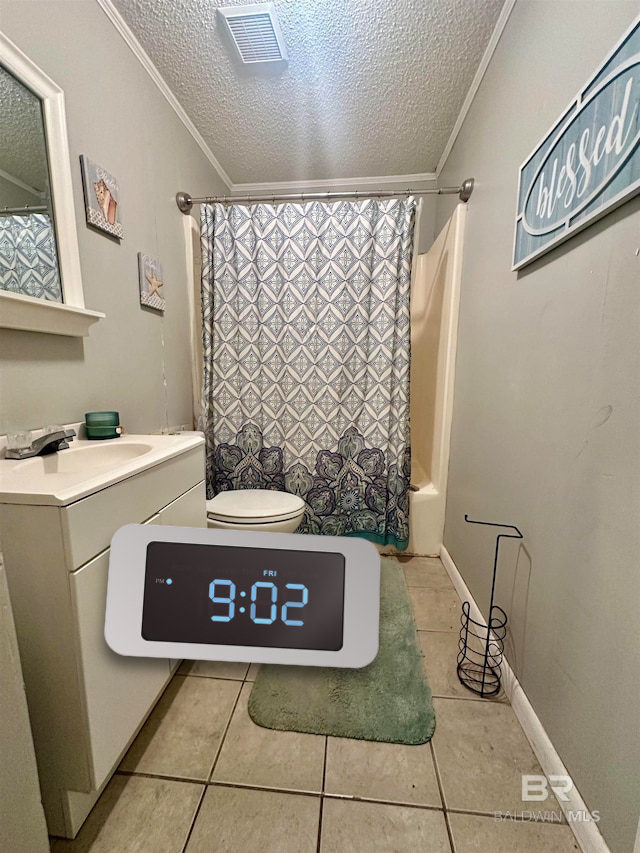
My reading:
9:02
